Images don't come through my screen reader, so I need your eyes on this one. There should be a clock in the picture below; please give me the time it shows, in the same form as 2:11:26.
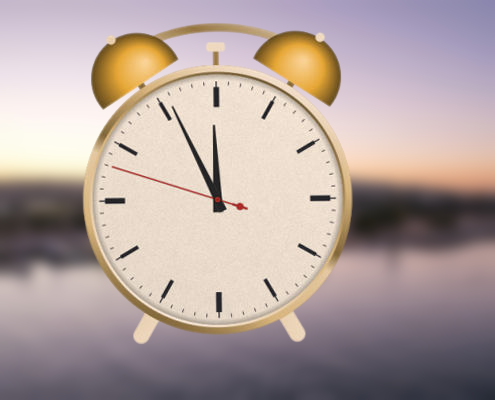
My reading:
11:55:48
